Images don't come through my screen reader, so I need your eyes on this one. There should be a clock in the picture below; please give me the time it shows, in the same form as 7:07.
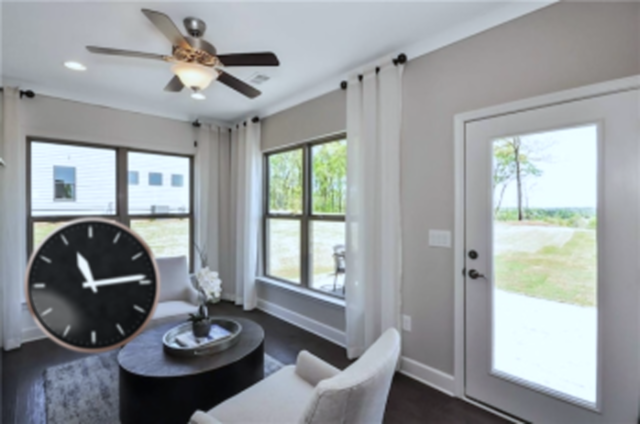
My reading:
11:14
